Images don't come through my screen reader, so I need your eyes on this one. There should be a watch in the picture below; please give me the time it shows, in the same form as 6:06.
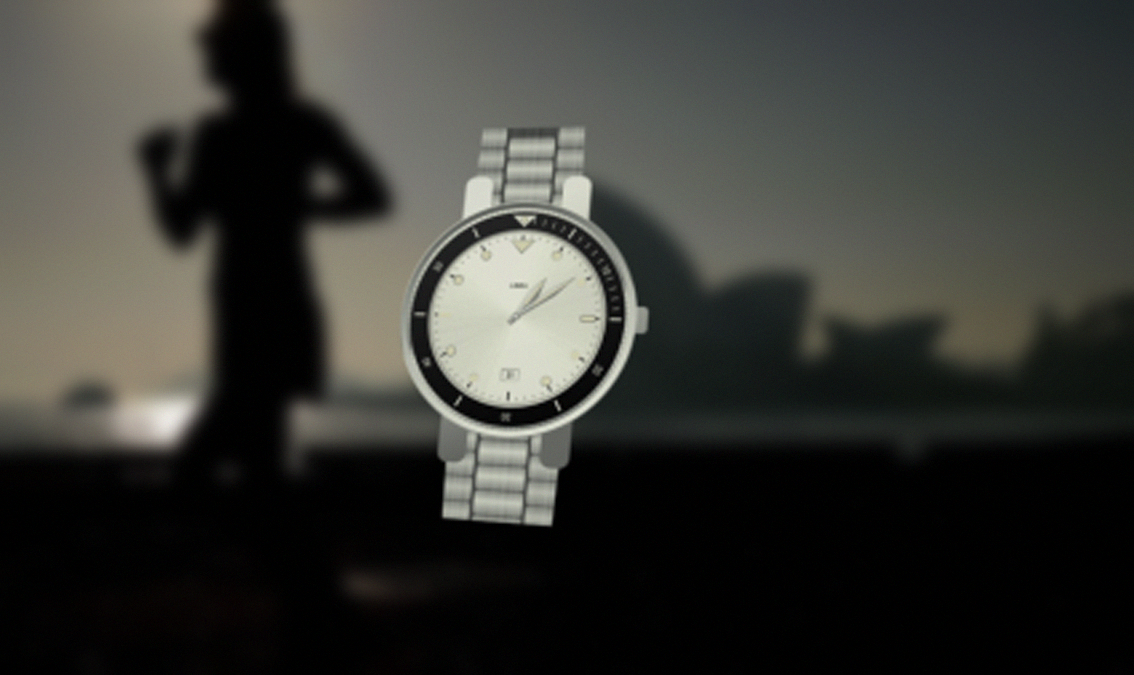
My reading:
1:09
